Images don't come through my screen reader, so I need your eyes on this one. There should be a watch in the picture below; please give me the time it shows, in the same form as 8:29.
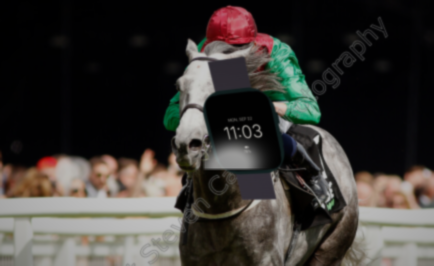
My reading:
11:03
